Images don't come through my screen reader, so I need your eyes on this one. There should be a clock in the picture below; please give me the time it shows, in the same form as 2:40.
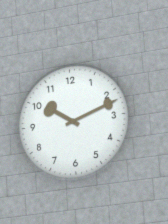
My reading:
10:12
